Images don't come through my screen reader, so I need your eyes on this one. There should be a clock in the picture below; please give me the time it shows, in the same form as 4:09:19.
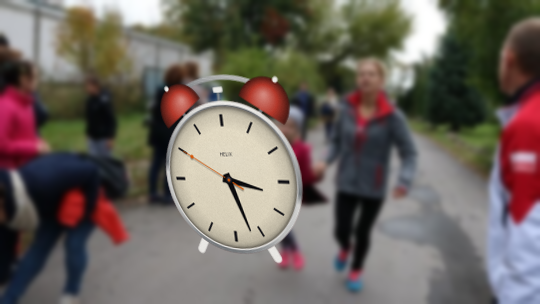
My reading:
3:26:50
